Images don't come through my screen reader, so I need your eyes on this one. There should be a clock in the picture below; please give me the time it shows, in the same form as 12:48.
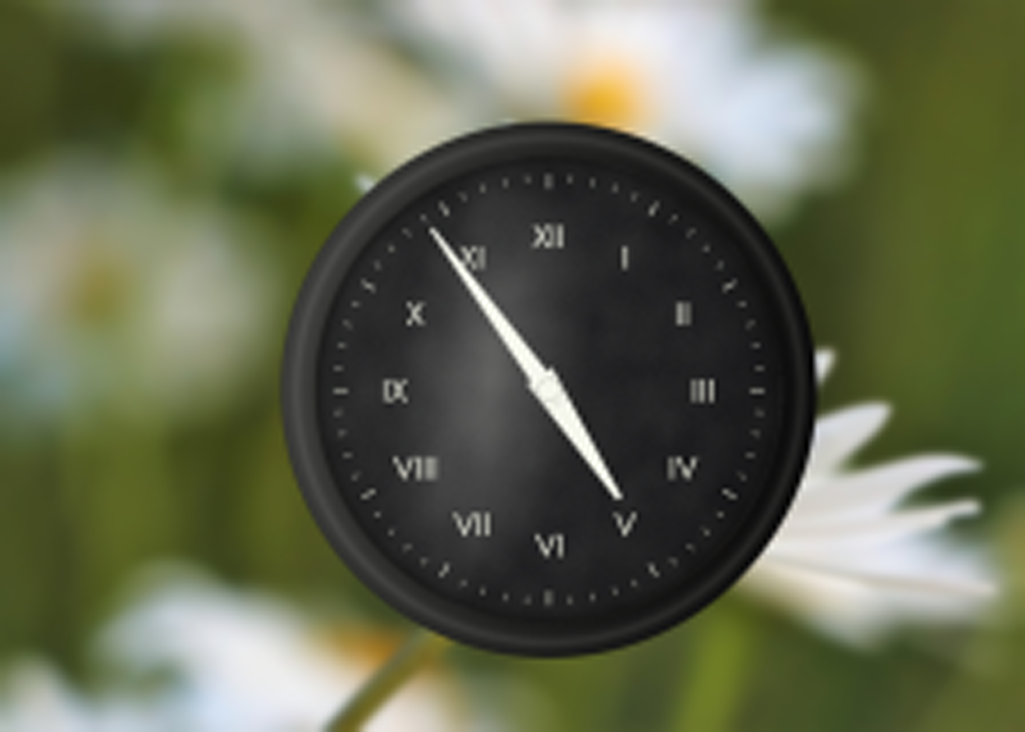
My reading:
4:54
